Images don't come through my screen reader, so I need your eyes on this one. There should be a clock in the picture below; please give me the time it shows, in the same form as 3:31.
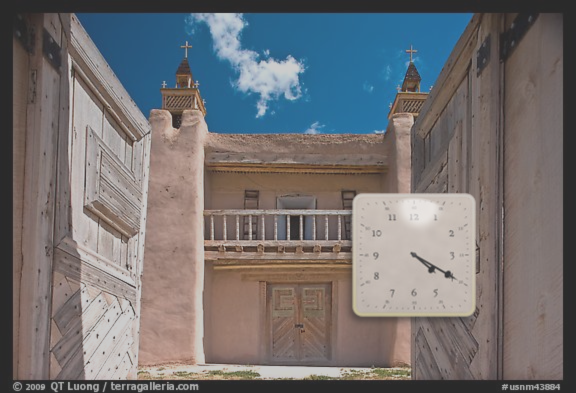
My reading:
4:20
